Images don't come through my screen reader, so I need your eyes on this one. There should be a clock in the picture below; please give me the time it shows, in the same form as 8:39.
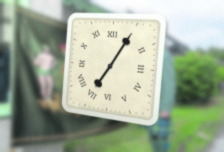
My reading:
7:05
